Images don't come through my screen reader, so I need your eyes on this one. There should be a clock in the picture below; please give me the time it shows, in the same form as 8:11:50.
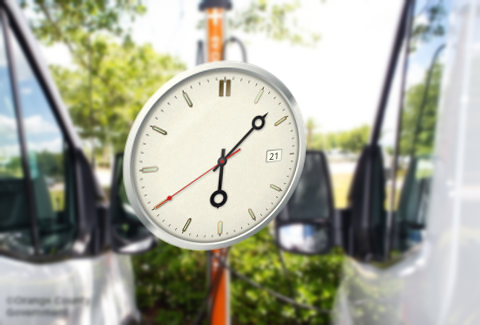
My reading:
6:07:40
